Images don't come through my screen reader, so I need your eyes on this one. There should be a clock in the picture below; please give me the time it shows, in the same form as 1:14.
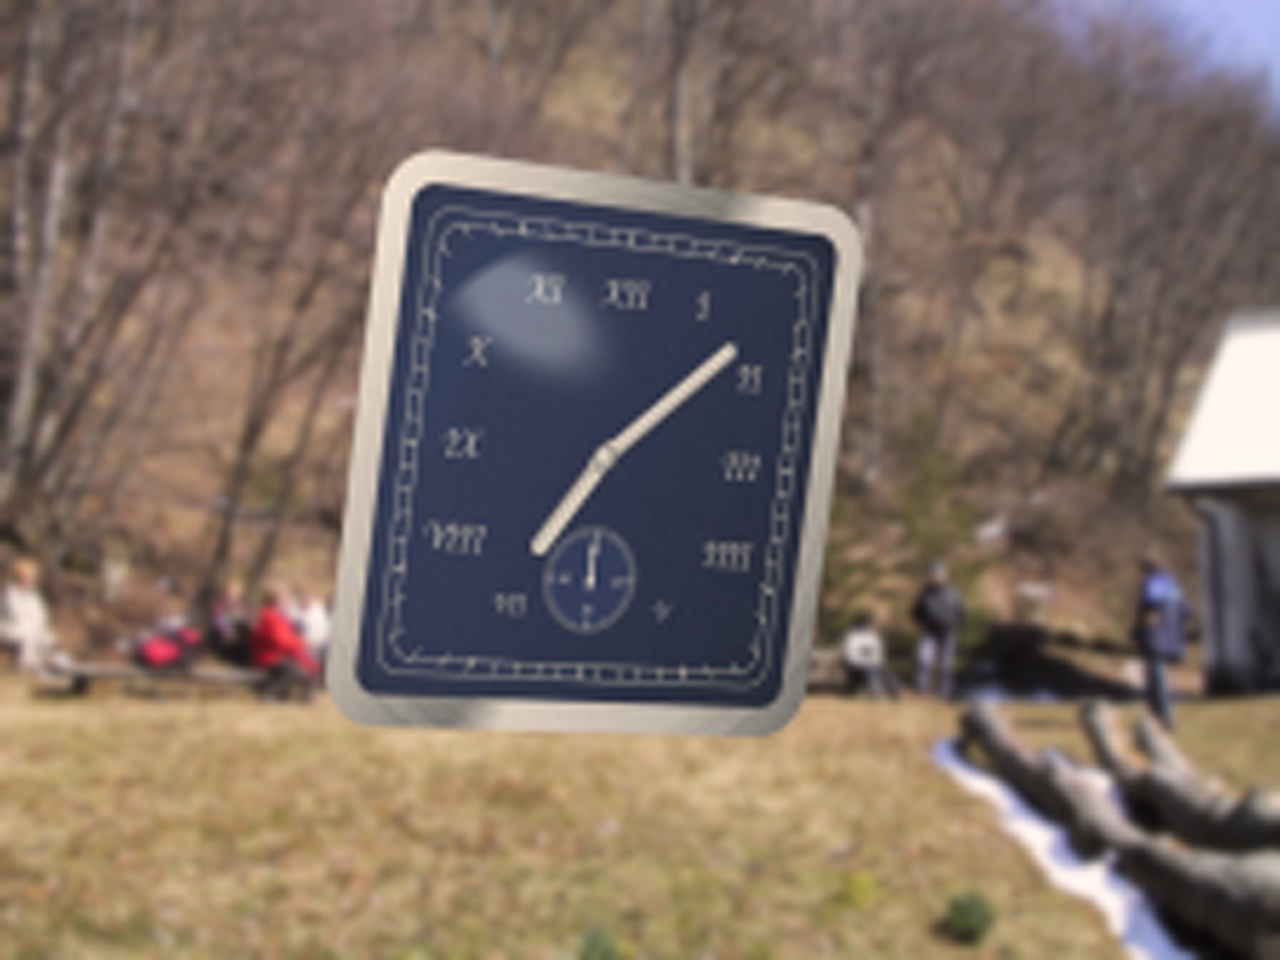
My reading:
7:08
